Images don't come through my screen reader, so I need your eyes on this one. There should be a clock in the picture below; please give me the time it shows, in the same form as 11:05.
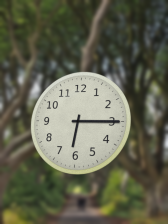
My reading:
6:15
